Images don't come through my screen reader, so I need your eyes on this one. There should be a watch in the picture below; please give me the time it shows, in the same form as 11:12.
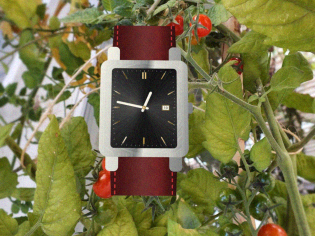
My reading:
12:47
